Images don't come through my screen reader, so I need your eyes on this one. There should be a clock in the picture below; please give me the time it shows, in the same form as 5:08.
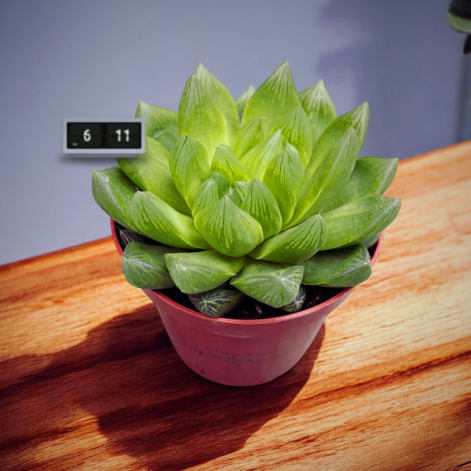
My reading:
6:11
